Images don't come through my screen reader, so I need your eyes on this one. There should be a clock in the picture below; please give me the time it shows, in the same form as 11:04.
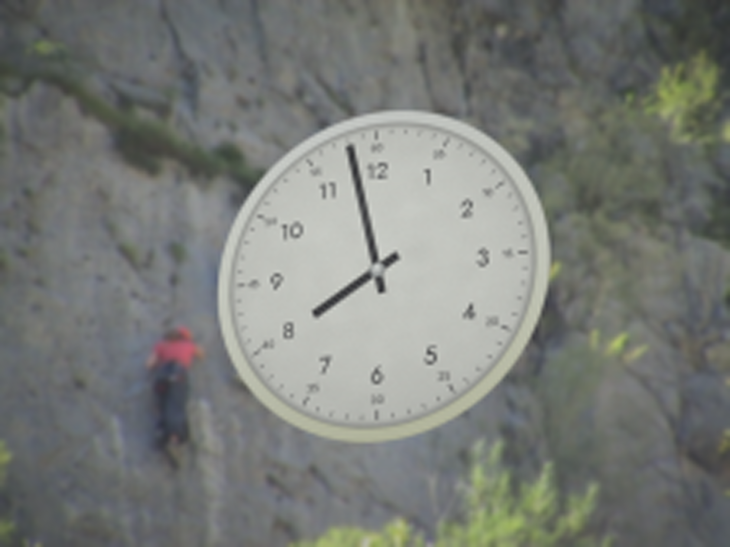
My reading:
7:58
